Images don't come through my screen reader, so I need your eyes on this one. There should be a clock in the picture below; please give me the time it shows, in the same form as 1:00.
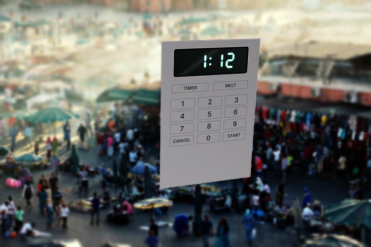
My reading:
1:12
